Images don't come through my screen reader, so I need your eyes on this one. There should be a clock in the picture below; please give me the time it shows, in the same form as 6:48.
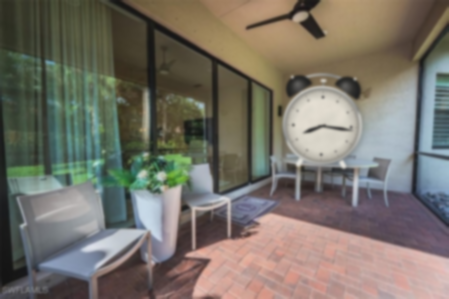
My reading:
8:16
